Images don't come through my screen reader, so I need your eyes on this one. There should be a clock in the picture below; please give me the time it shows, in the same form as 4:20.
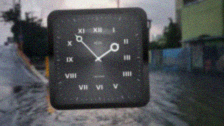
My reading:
1:53
